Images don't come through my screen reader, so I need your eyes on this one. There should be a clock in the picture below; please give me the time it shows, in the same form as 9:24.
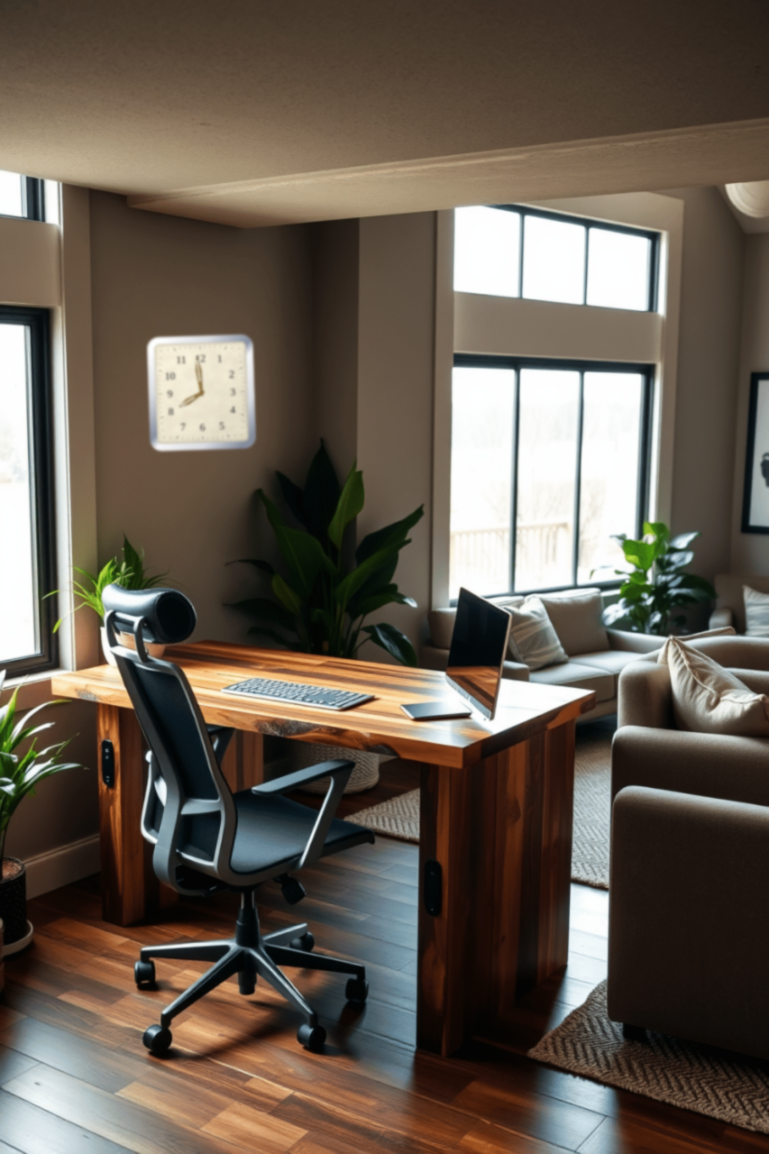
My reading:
7:59
